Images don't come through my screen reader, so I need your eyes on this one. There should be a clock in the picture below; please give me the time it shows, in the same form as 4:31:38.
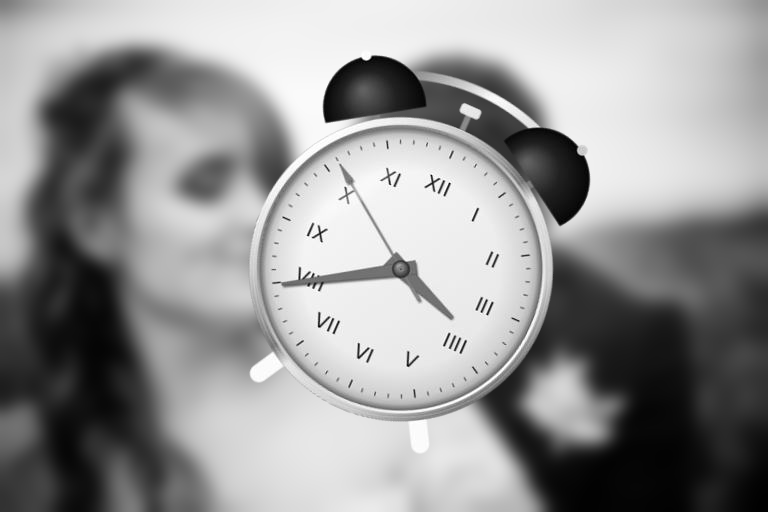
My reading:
3:39:51
